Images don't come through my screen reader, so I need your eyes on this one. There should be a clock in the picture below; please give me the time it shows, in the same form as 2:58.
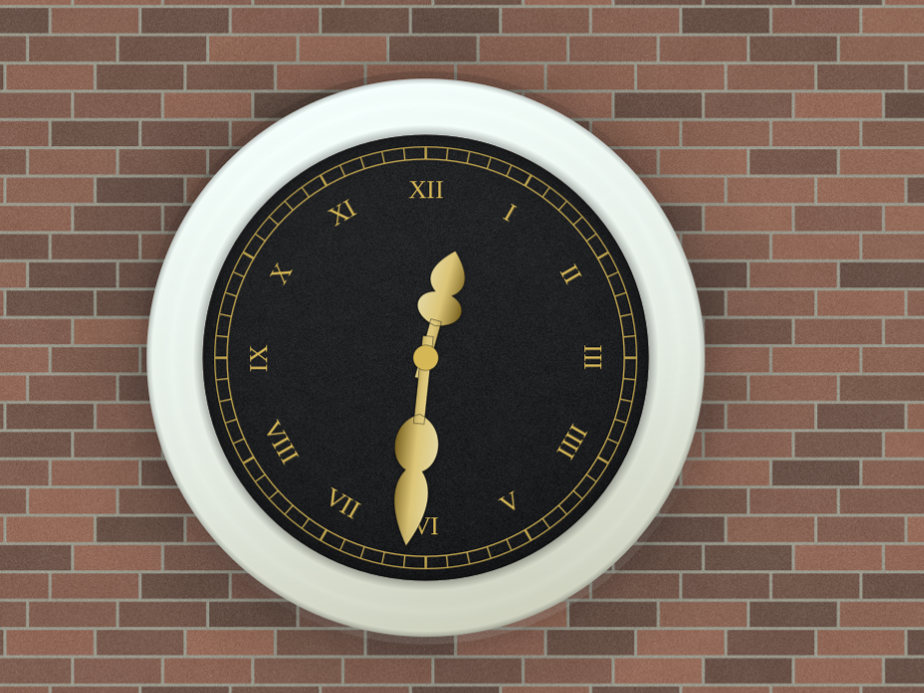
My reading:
12:31
